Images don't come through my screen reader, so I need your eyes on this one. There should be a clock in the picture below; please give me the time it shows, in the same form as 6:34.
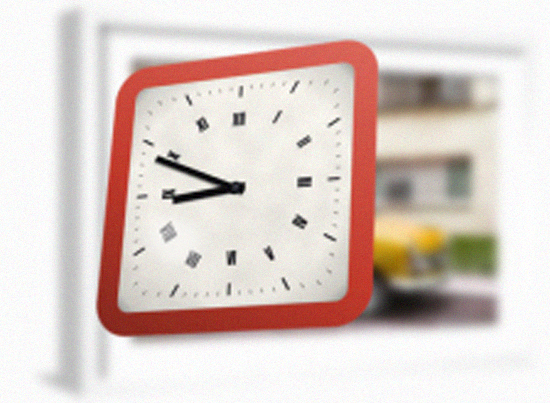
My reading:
8:49
